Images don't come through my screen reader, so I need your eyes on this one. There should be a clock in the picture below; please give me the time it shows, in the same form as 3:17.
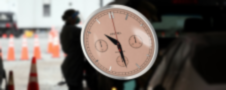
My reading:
10:29
